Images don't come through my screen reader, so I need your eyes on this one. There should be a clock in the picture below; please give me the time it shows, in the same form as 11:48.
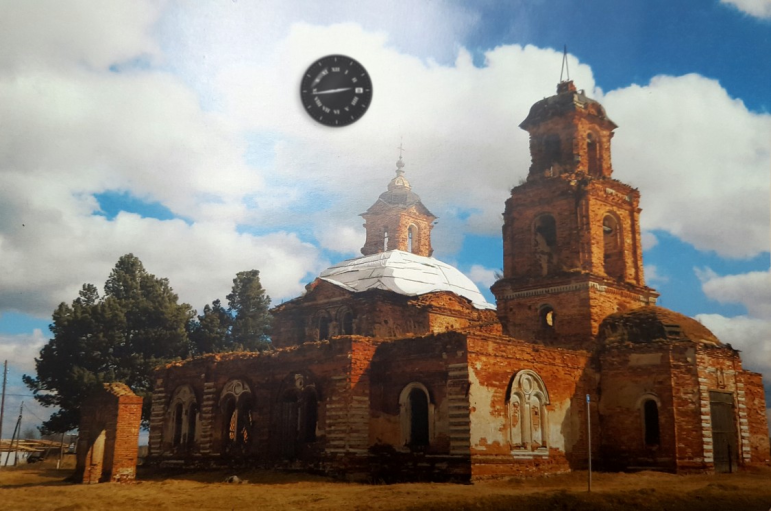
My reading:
2:44
